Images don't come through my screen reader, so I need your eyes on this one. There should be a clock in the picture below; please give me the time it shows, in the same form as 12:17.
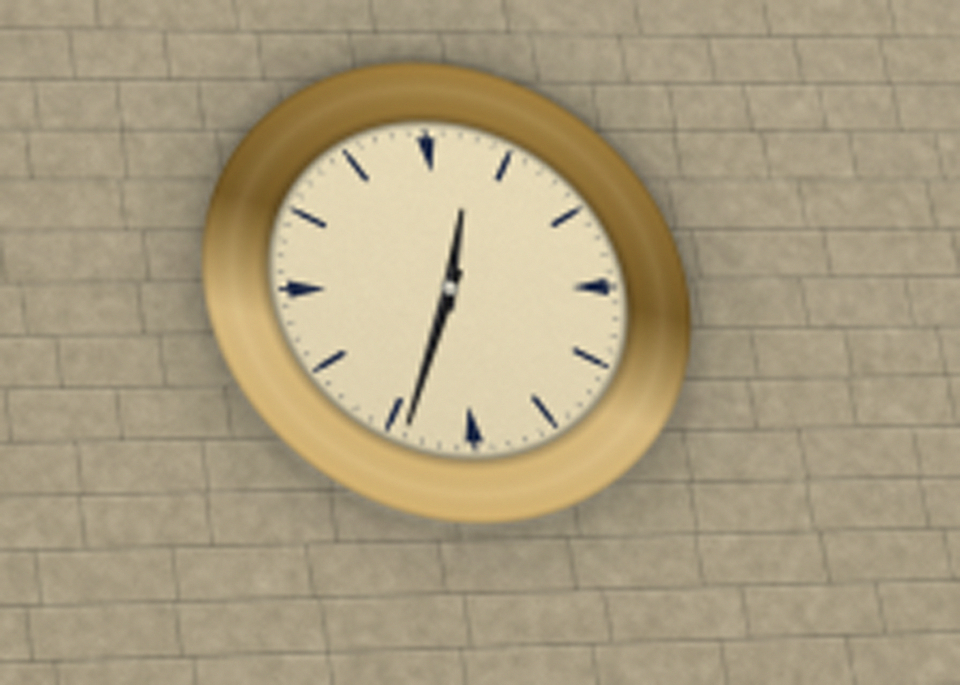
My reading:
12:34
